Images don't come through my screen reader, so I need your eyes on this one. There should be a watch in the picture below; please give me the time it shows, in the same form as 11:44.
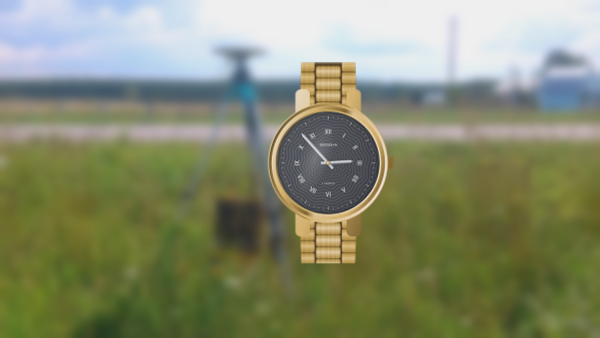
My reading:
2:53
